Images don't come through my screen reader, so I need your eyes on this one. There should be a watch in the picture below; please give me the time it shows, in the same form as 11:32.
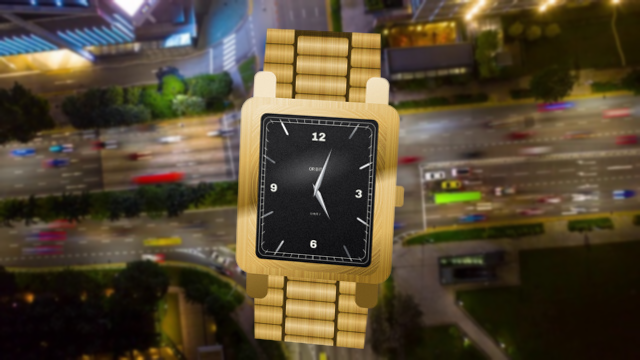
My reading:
5:03
